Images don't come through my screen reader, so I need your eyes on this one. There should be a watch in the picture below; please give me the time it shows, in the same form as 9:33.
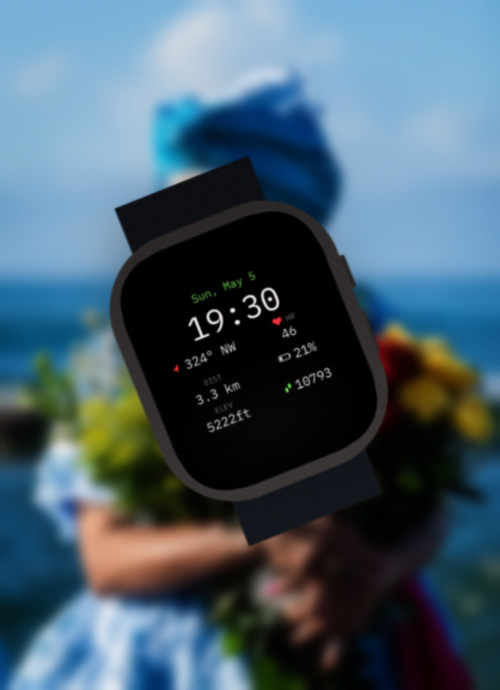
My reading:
19:30
